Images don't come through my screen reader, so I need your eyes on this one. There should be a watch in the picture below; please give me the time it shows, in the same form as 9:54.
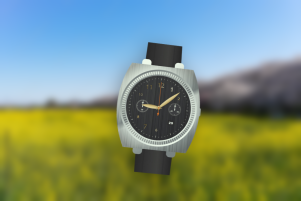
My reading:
9:08
